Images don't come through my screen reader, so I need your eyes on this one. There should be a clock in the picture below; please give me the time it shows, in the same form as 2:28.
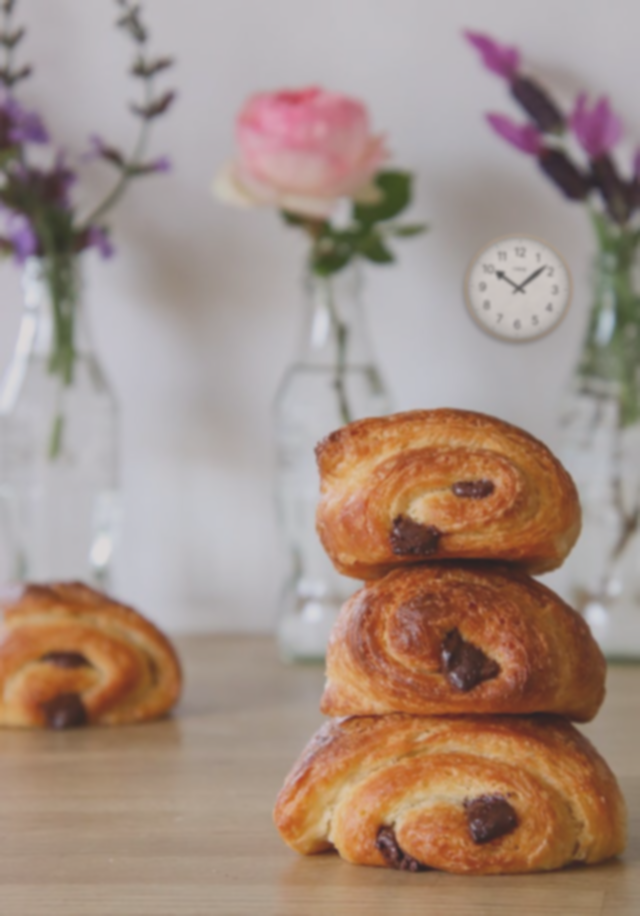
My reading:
10:08
